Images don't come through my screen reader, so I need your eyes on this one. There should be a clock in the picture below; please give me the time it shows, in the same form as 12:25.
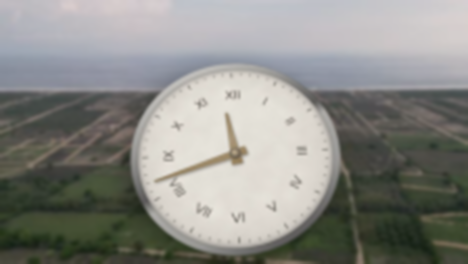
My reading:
11:42
